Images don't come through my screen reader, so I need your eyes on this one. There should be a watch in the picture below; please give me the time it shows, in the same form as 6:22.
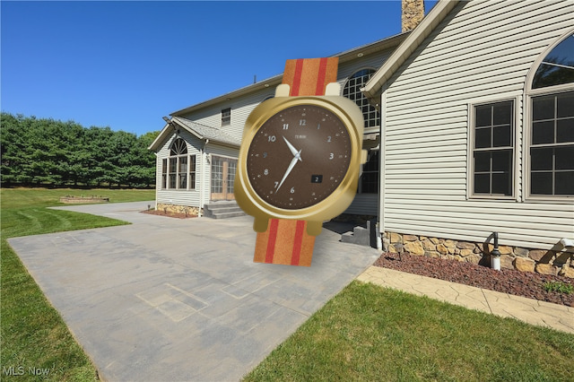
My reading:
10:34
